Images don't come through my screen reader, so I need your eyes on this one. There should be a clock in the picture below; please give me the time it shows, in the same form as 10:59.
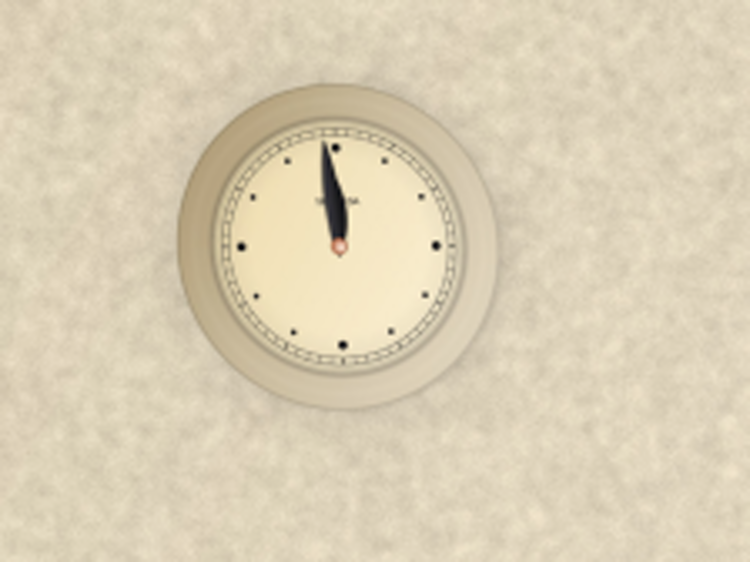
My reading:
11:59
